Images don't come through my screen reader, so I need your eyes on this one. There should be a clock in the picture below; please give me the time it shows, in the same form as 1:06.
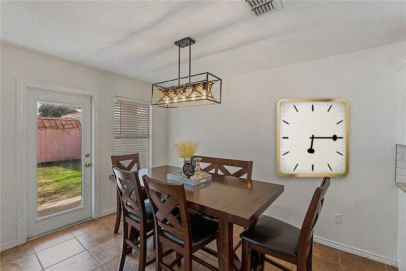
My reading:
6:15
